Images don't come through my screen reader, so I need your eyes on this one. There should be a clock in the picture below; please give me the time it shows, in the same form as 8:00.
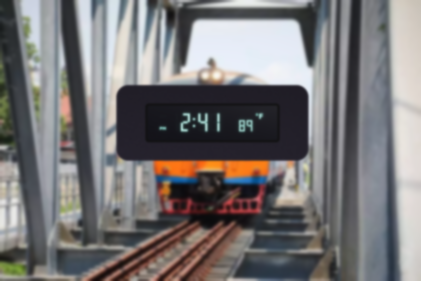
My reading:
2:41
